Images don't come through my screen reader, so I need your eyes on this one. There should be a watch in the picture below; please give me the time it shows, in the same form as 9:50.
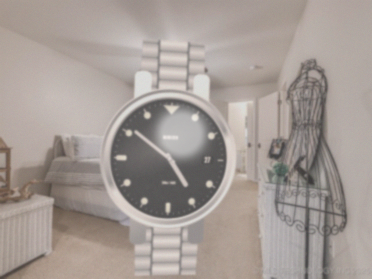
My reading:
4:51
